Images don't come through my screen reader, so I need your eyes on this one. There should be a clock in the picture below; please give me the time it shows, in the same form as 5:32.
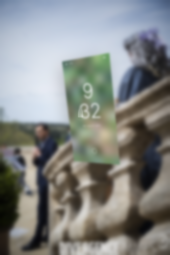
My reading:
9:32
